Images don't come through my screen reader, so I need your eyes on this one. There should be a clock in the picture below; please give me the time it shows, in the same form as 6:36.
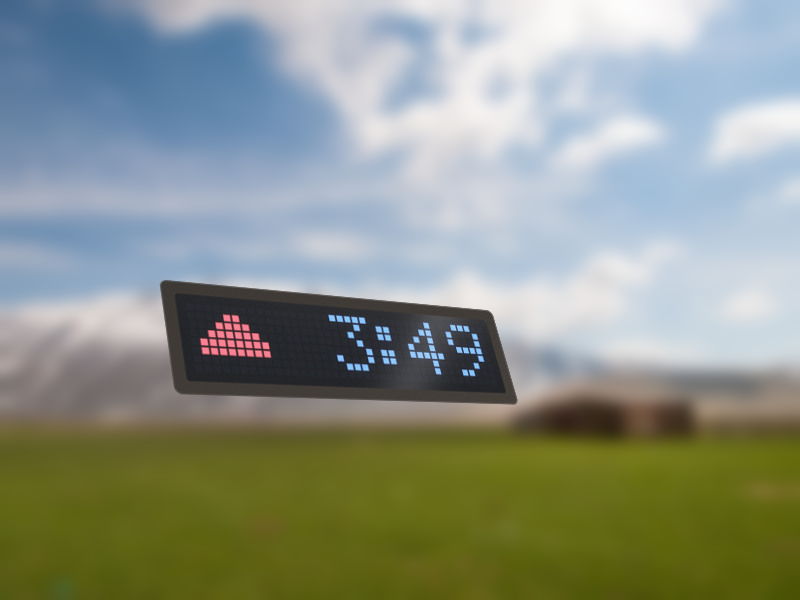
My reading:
3:49
